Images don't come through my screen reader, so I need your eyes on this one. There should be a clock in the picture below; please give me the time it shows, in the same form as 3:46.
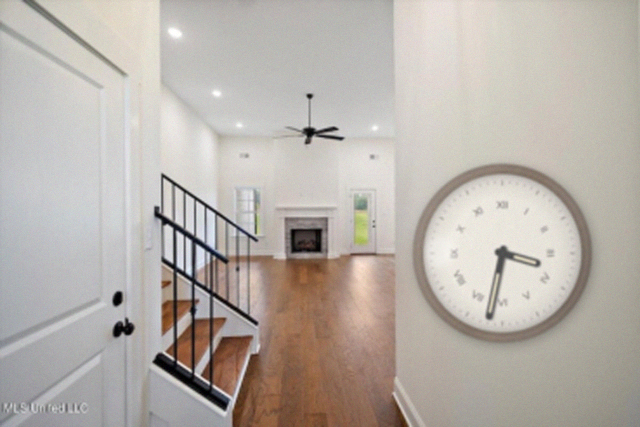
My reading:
3:32
